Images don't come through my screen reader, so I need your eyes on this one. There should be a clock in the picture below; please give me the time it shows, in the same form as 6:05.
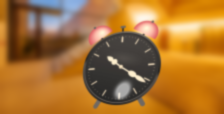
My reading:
10:21
